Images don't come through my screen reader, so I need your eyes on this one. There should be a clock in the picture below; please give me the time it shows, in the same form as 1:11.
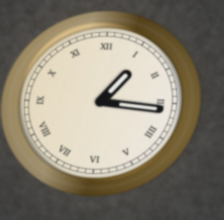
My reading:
1:16
